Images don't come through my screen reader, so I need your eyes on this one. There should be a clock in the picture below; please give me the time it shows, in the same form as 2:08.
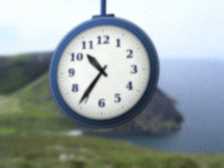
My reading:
10:36
